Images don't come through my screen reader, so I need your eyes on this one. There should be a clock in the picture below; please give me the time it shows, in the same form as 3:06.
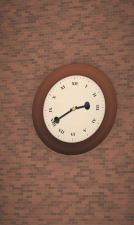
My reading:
2:40
